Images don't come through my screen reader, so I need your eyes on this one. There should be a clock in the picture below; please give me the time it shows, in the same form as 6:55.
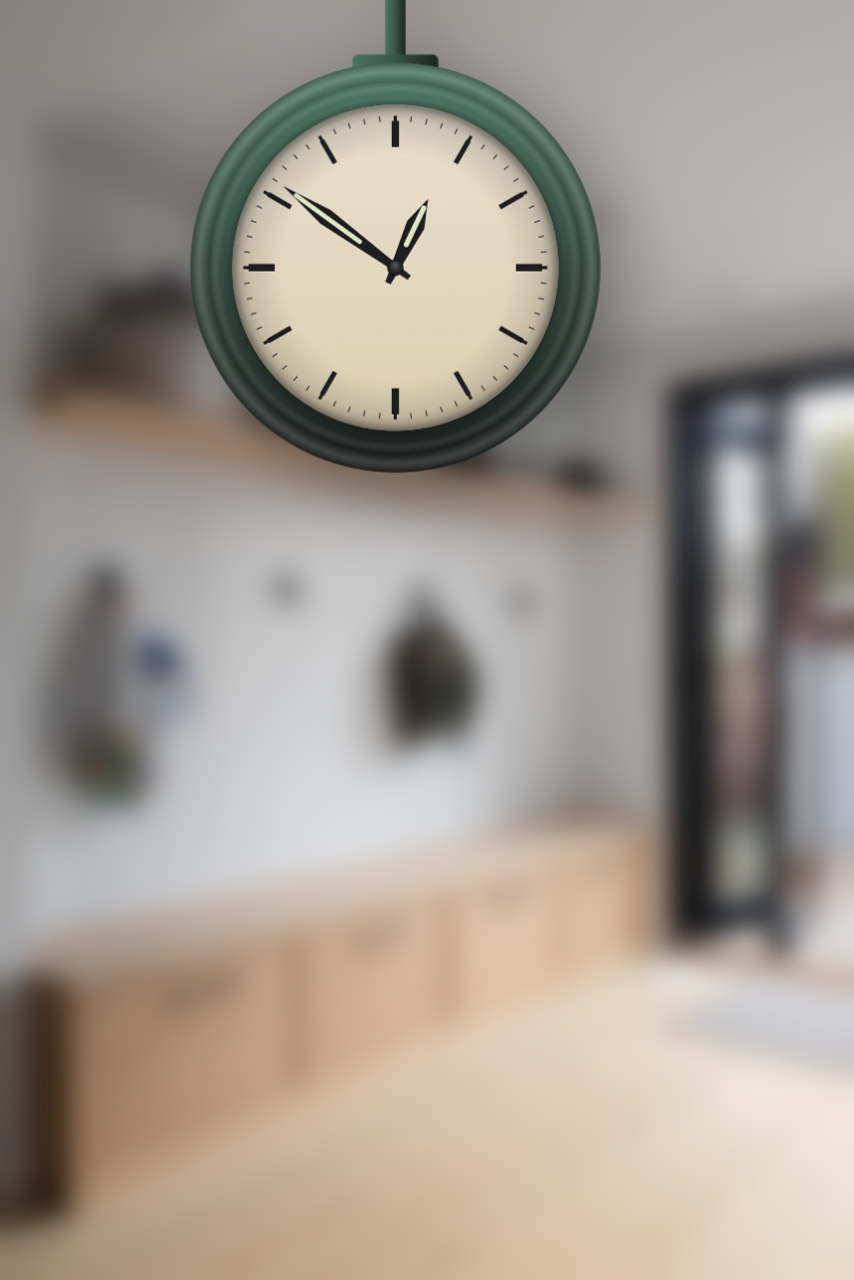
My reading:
12:51
